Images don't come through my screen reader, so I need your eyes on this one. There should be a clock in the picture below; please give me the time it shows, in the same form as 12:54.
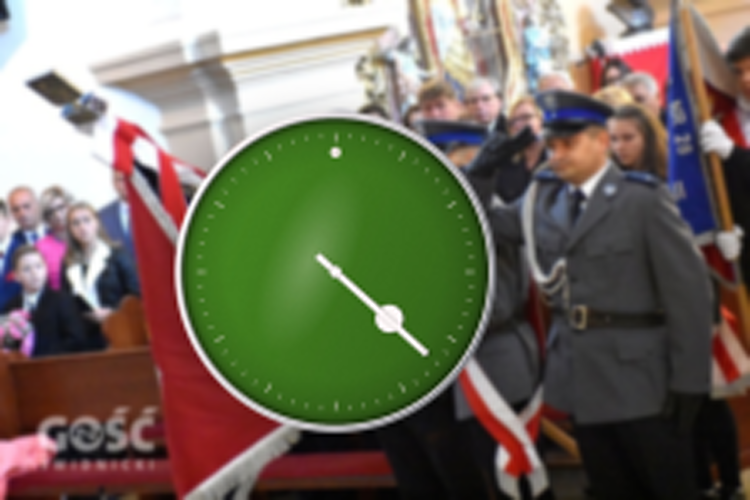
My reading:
4:22
